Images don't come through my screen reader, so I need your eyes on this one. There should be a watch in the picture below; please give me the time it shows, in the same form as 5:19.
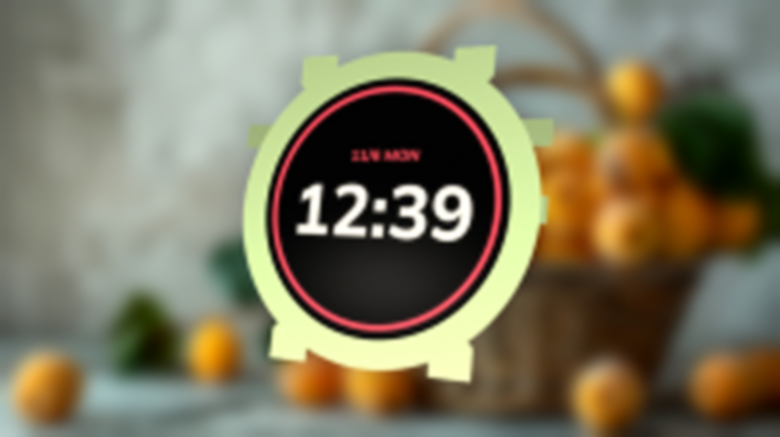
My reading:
12:39
